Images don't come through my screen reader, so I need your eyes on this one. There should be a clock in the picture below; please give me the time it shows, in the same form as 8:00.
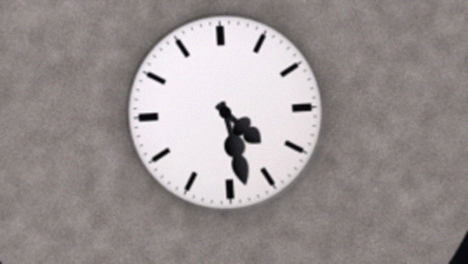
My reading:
4:28
